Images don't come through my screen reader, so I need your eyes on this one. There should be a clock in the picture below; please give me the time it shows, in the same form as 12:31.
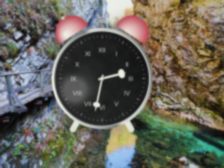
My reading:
2:32
